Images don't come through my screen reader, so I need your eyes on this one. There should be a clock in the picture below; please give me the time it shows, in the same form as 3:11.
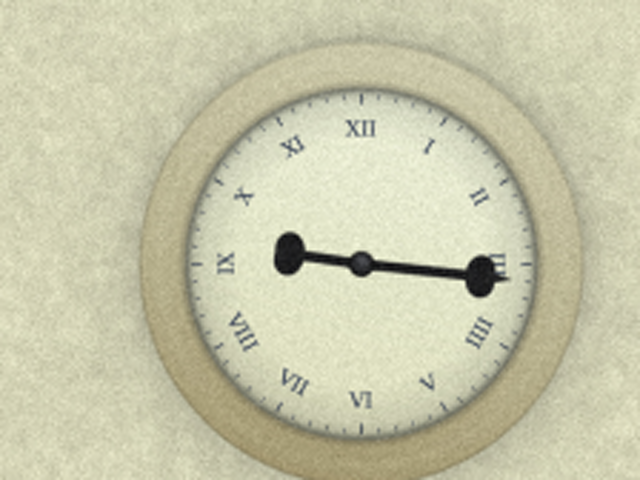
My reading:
9:16
